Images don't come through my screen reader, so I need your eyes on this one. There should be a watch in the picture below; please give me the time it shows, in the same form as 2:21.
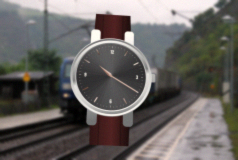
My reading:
10:20
